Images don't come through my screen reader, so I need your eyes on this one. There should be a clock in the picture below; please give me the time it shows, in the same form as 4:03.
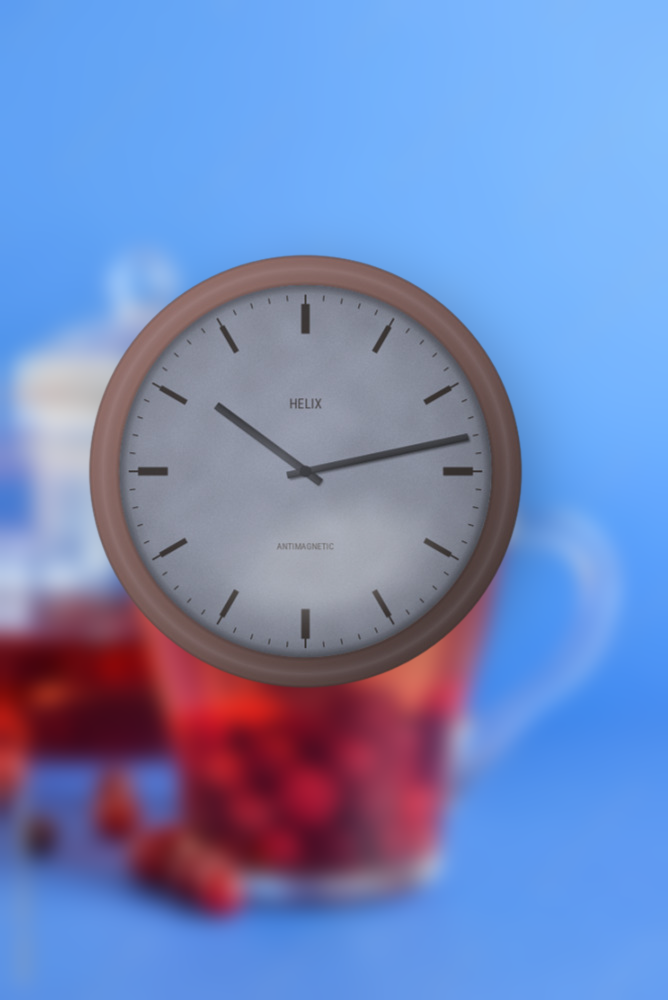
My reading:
10:13
